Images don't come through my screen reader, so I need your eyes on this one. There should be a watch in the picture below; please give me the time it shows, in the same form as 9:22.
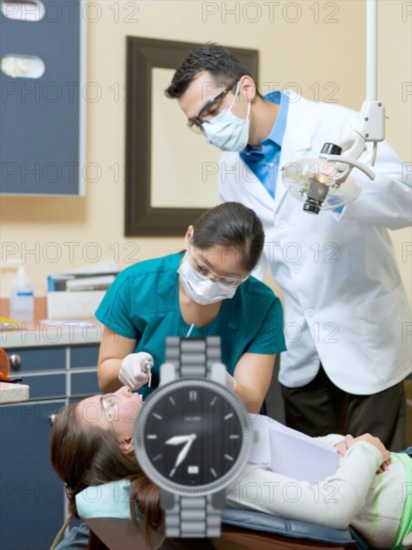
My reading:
8:35
